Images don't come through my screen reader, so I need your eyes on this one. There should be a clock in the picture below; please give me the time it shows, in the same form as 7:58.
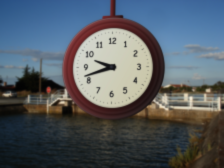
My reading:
9:42
